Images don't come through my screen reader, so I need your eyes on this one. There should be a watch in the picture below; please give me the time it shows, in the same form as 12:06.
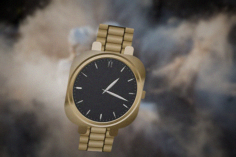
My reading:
1:18
